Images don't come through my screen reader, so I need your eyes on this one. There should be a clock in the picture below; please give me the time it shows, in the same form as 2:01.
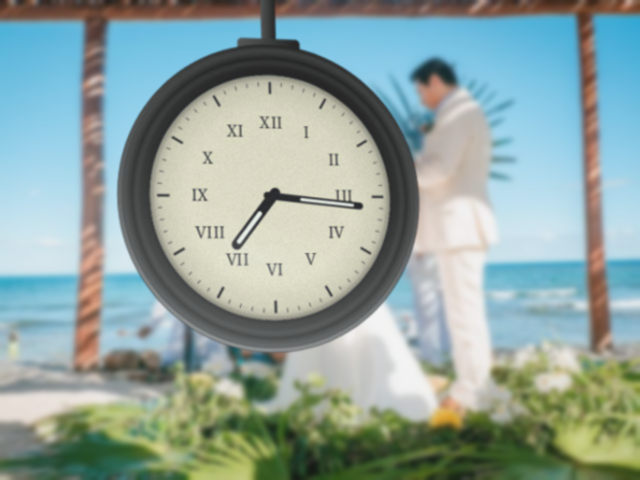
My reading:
7:16
